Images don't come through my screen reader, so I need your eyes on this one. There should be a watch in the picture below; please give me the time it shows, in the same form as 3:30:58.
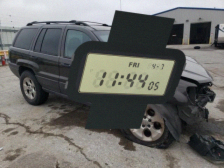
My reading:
11:44:05
